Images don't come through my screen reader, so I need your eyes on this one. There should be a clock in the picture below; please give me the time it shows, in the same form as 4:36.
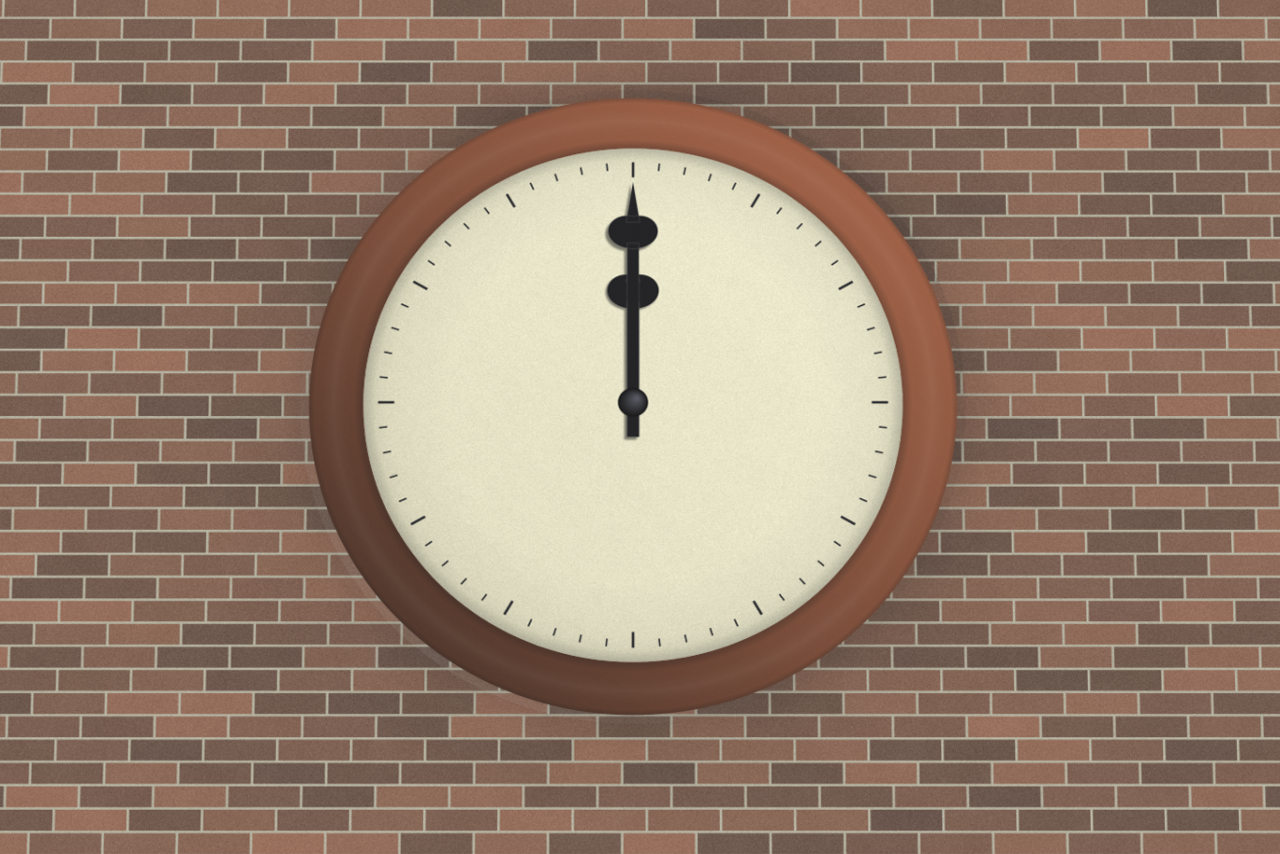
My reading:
12:00
